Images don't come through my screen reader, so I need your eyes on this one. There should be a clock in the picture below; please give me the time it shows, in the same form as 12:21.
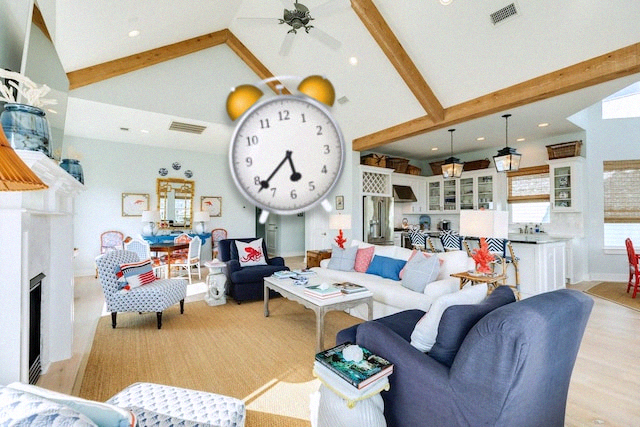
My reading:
5:38
